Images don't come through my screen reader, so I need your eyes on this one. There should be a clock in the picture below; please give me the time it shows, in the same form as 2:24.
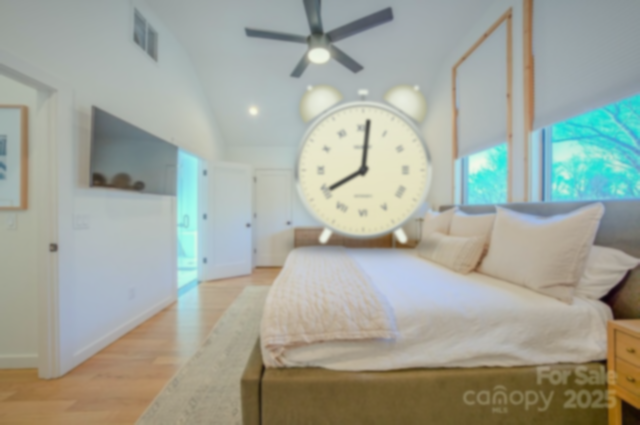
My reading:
8:01
